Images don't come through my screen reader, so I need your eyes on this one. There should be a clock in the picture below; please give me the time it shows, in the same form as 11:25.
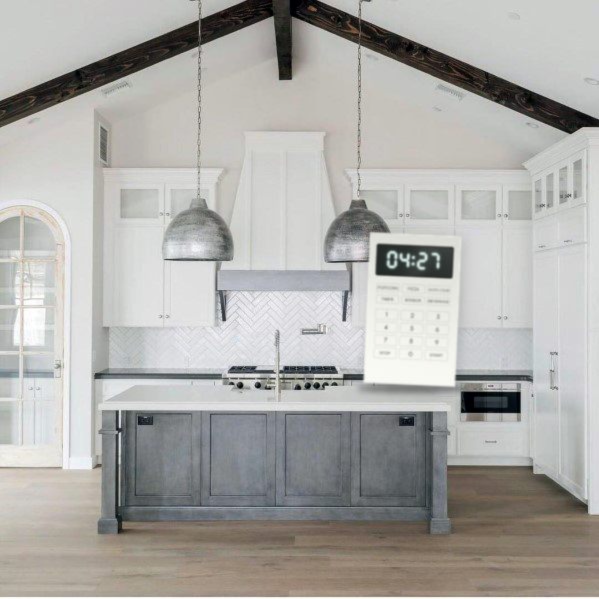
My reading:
4:27
